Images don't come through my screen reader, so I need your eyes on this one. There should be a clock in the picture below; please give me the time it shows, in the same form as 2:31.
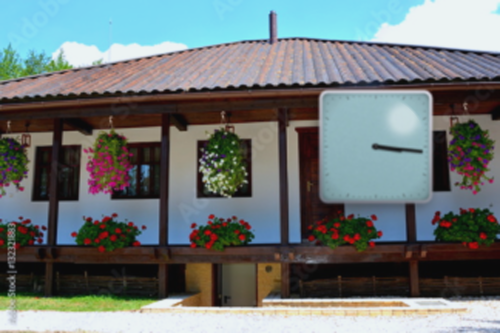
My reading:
3:16
